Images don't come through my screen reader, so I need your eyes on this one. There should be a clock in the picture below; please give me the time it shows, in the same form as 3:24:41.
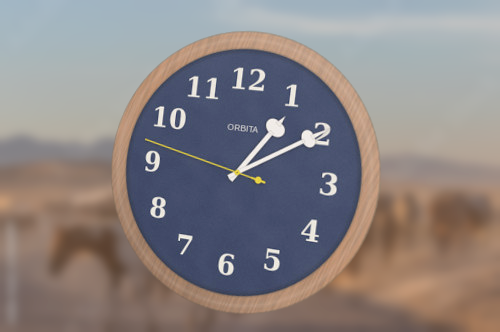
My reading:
1:09:47
